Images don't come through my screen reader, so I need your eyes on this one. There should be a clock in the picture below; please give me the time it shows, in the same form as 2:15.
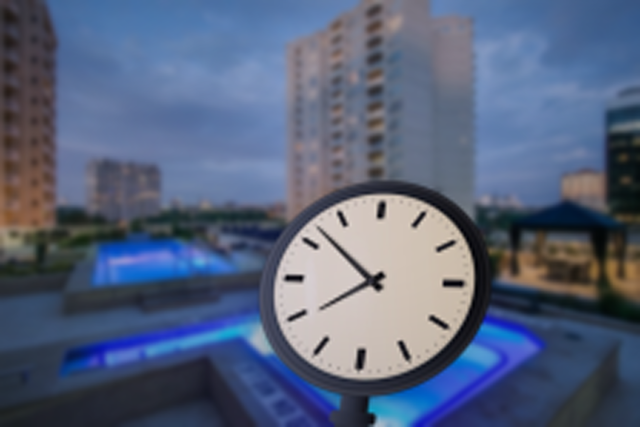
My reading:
7:52
